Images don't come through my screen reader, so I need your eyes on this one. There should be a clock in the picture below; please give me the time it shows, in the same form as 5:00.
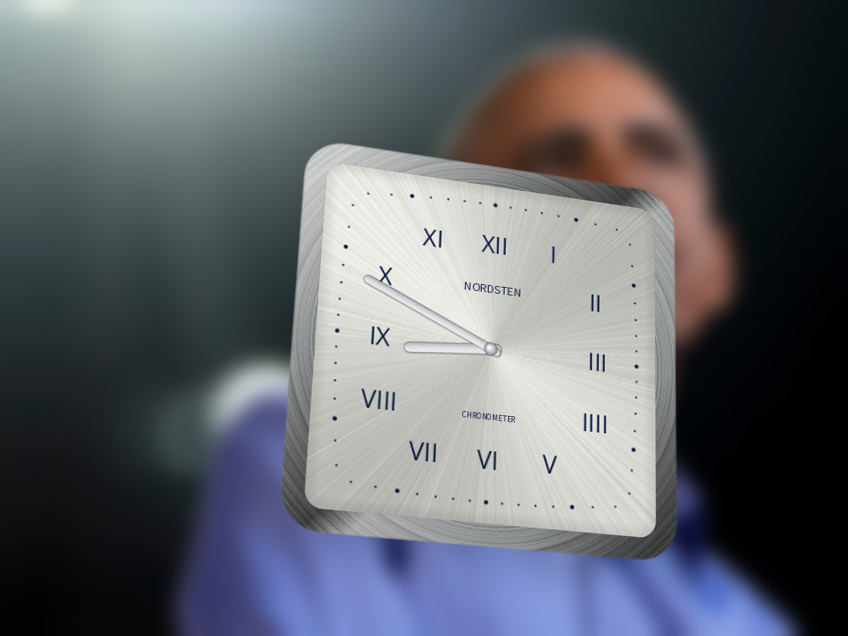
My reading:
8:49
